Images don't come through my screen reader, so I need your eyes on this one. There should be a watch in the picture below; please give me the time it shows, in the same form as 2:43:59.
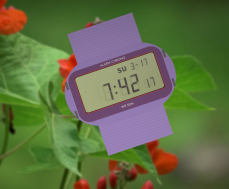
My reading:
7:42:17
